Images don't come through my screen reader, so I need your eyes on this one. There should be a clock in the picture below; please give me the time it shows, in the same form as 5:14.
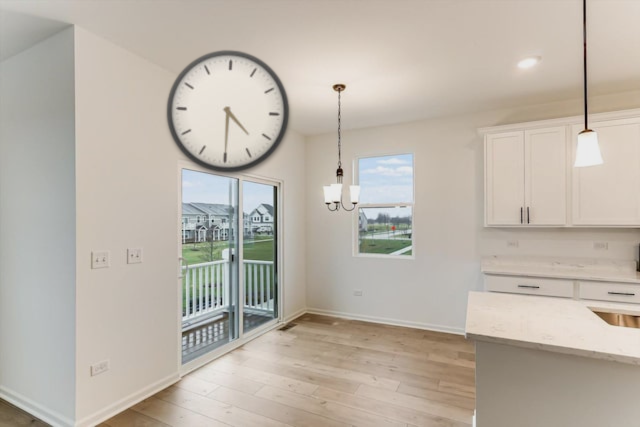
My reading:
4:30
